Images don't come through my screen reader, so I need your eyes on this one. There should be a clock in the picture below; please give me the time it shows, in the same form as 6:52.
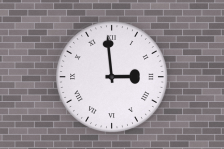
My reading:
2:59
